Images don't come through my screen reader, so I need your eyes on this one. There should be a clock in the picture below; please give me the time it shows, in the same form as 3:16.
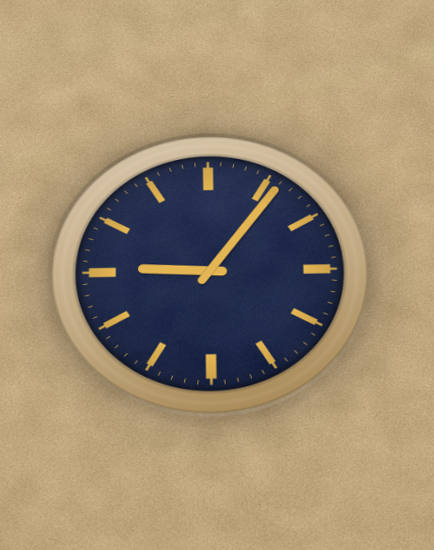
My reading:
9:06
